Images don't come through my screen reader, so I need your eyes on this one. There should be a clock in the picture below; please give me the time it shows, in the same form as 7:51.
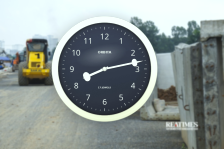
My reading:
8:13
